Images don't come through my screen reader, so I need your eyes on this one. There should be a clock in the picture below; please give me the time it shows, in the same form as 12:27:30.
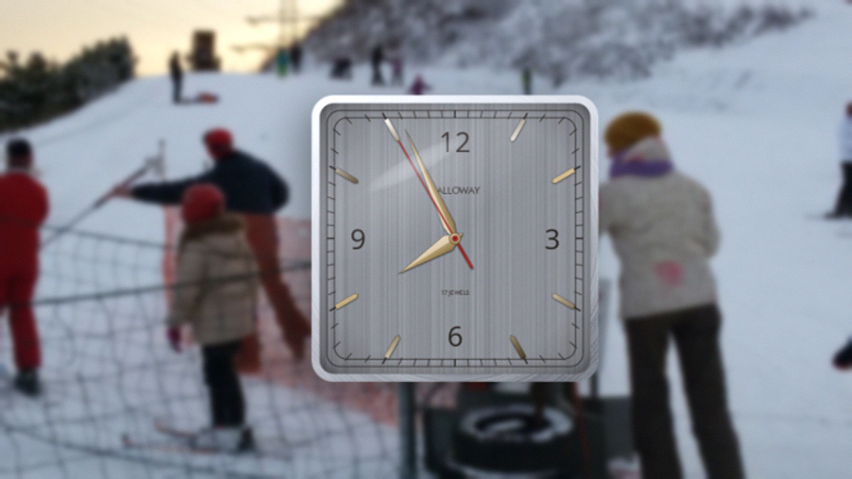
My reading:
7:55:55
